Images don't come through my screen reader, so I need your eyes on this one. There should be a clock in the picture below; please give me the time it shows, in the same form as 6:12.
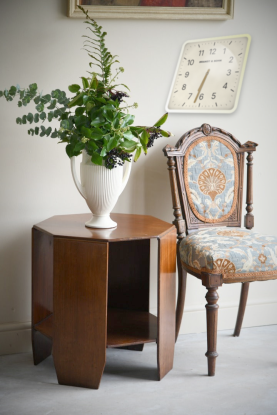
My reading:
6:32
